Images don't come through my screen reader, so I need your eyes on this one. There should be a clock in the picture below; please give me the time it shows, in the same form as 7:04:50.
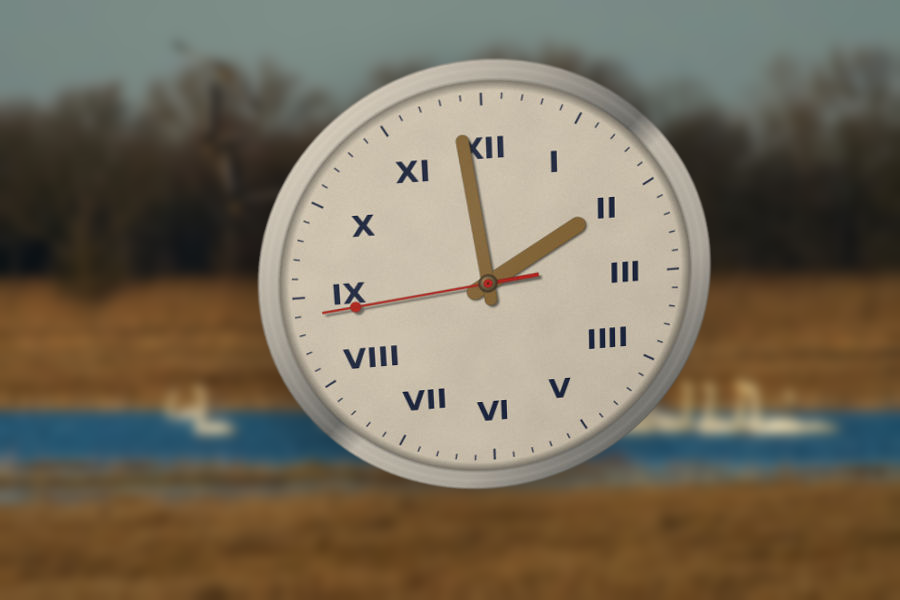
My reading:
1:58:44
